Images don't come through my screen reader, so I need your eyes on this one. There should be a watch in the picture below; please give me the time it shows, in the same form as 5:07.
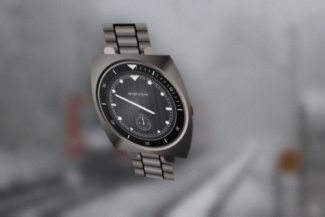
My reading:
3:49
